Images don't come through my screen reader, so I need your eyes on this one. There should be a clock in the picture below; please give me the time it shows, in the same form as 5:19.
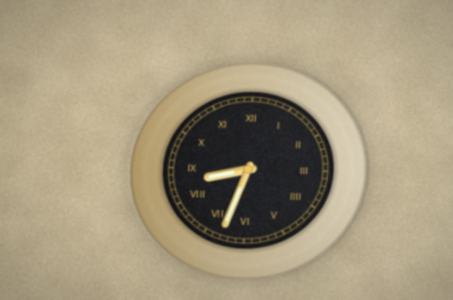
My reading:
8:33
